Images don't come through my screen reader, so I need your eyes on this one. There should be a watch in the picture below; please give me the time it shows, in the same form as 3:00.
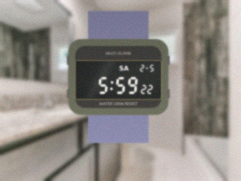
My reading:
5:59
